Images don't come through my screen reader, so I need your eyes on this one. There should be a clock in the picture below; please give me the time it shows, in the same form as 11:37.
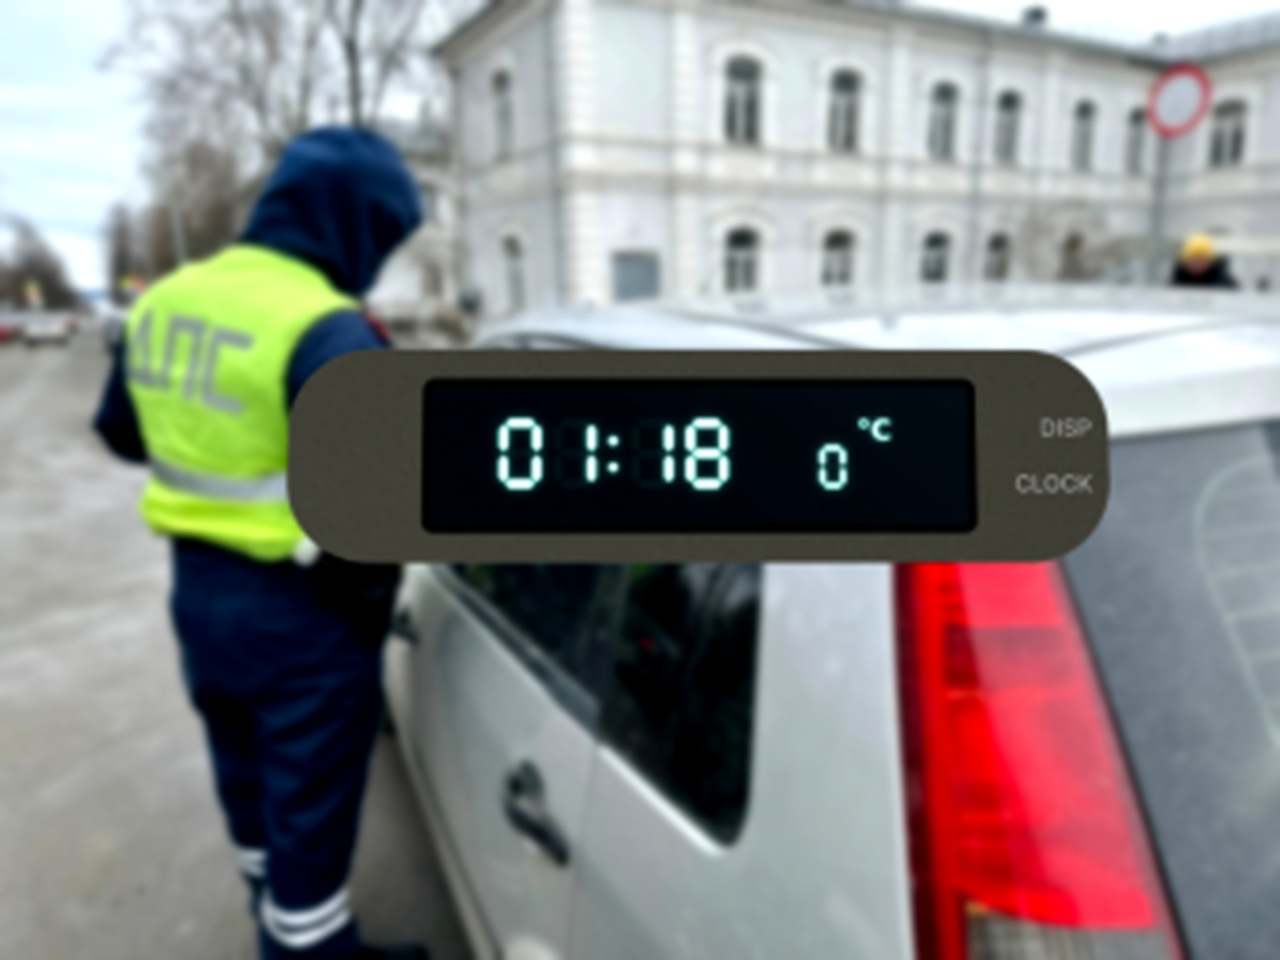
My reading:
1:18
